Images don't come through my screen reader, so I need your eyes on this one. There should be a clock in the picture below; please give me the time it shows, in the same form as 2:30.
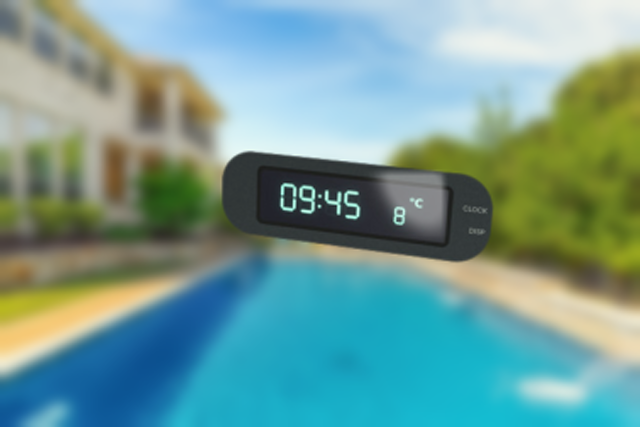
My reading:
9:45
